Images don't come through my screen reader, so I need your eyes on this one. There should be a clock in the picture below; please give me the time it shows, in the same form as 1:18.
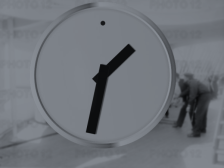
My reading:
1:32
